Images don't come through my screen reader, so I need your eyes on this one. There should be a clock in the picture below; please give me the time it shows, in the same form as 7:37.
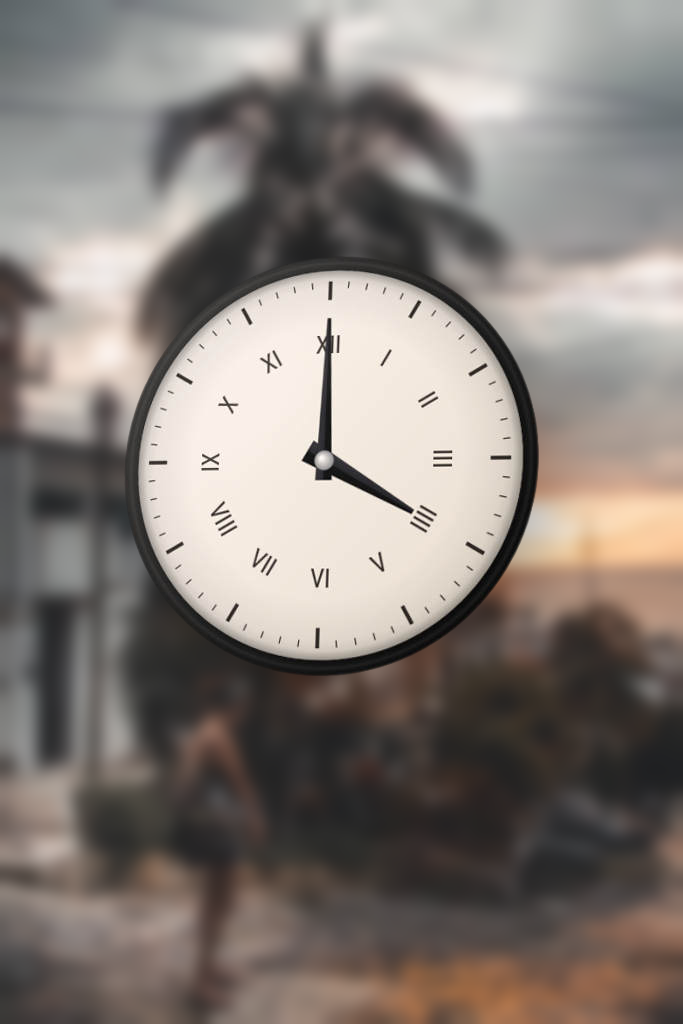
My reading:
4:00
